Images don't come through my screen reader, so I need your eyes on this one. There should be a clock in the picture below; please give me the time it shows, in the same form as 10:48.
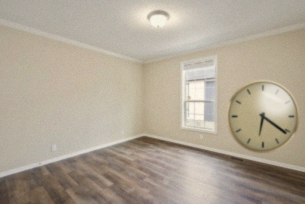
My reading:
6:21
